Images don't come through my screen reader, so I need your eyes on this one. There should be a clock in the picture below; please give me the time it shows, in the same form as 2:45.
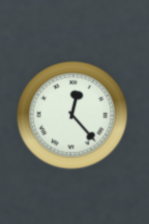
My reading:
12:23
